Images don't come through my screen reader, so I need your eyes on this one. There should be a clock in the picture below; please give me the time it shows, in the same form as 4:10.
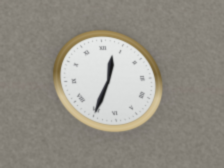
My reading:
12:35
